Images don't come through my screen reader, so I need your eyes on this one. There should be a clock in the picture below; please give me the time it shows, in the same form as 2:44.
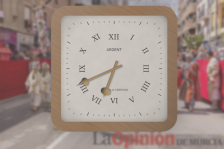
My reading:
6:41
